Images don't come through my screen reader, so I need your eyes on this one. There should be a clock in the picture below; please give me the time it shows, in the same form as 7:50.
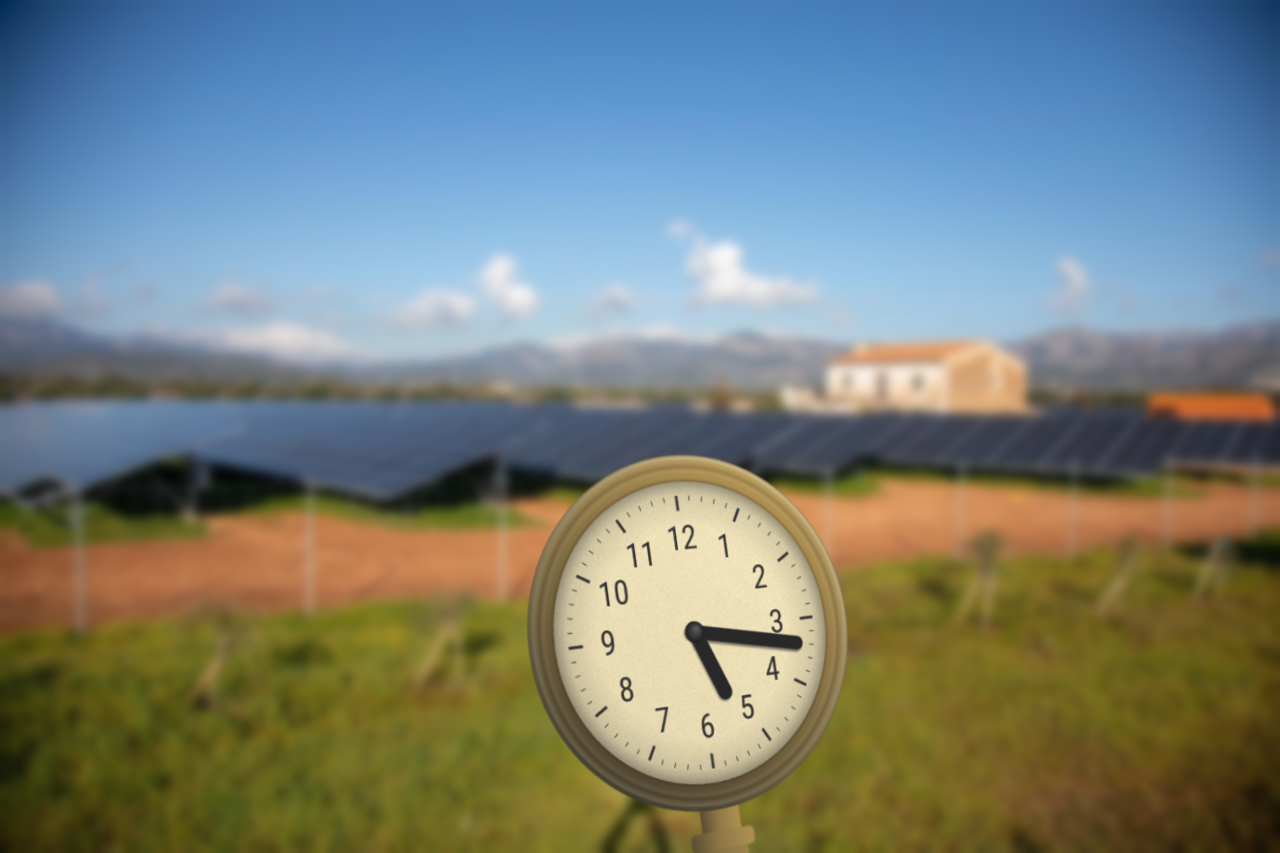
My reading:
5:17
